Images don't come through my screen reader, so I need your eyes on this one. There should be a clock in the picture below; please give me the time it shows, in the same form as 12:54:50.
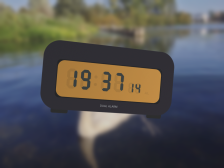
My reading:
19:37:14
